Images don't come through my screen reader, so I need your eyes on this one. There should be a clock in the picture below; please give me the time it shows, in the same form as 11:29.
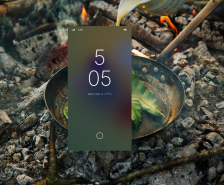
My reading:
5:05
